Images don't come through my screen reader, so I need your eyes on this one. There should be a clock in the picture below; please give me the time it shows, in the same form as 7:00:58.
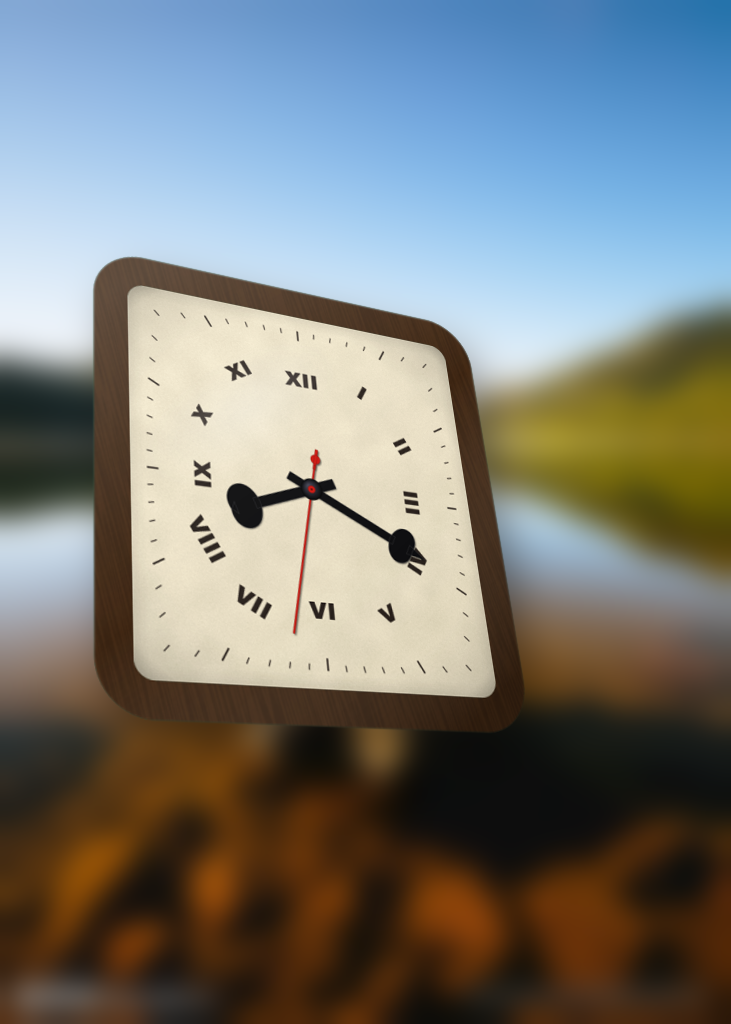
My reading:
8:19:32
